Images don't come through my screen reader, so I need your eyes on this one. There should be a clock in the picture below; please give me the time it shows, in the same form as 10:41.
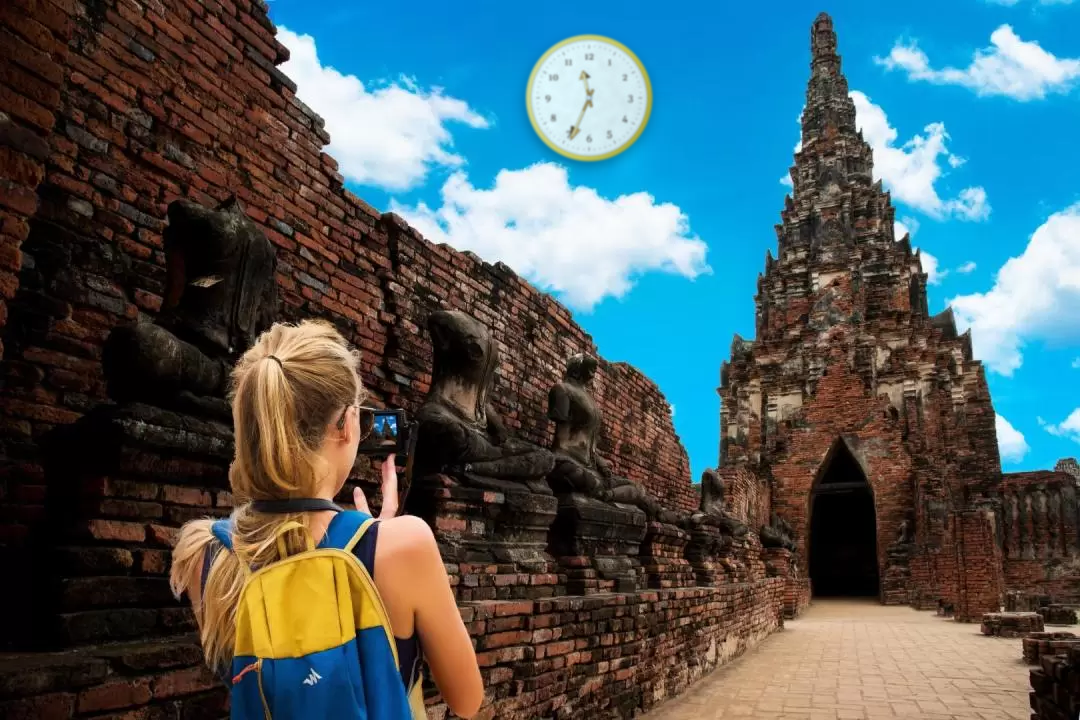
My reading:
11:34
